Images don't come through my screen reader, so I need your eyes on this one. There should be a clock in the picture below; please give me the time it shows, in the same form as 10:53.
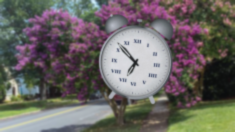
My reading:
6:52
